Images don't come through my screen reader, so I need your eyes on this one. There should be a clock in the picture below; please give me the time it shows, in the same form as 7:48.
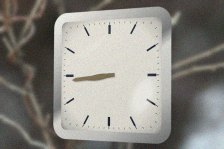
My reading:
8:44
